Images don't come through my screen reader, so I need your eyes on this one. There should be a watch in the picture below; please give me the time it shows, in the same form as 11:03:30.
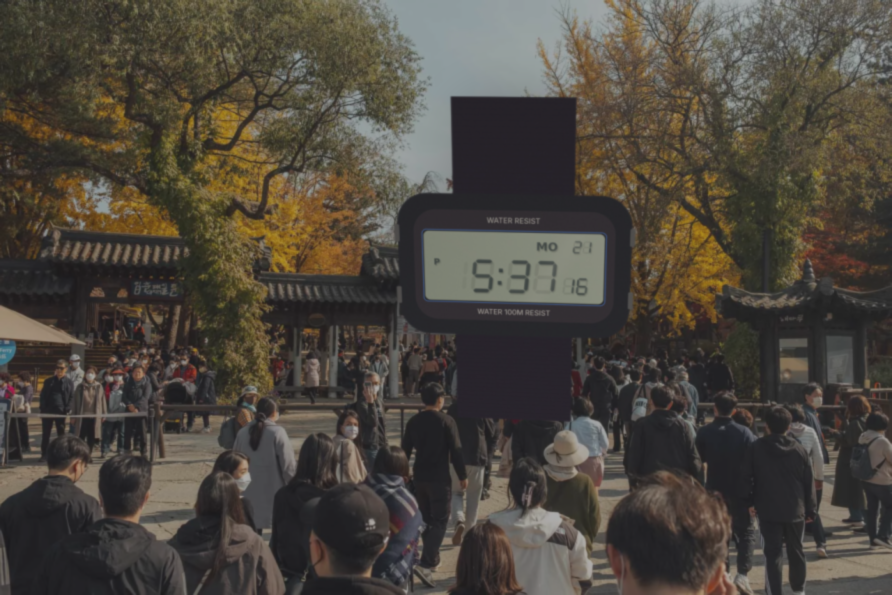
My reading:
5:37:16
